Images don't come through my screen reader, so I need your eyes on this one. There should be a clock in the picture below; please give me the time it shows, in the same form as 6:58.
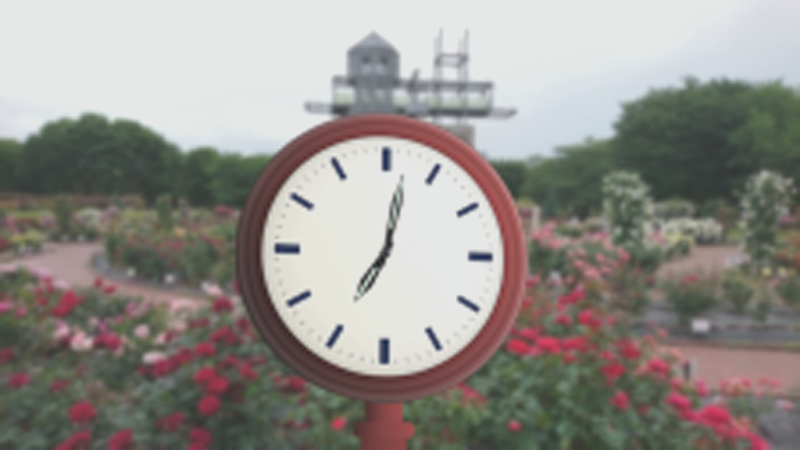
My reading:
7:02
